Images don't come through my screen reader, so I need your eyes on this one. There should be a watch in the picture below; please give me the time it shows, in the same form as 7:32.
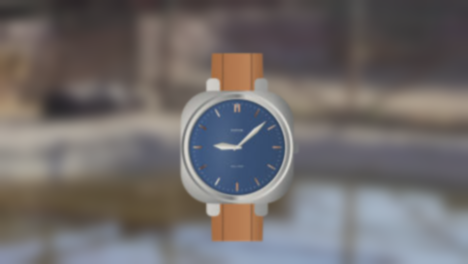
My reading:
9:08
